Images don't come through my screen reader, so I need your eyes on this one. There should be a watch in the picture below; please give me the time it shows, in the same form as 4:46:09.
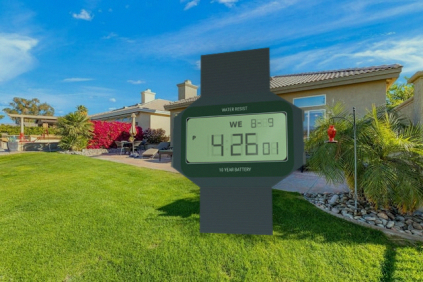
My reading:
4:26:01
